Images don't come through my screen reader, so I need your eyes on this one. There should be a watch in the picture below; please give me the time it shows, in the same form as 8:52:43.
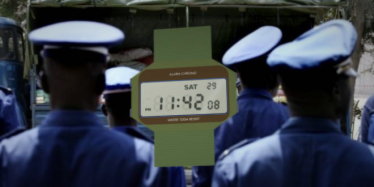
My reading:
11:42:08
